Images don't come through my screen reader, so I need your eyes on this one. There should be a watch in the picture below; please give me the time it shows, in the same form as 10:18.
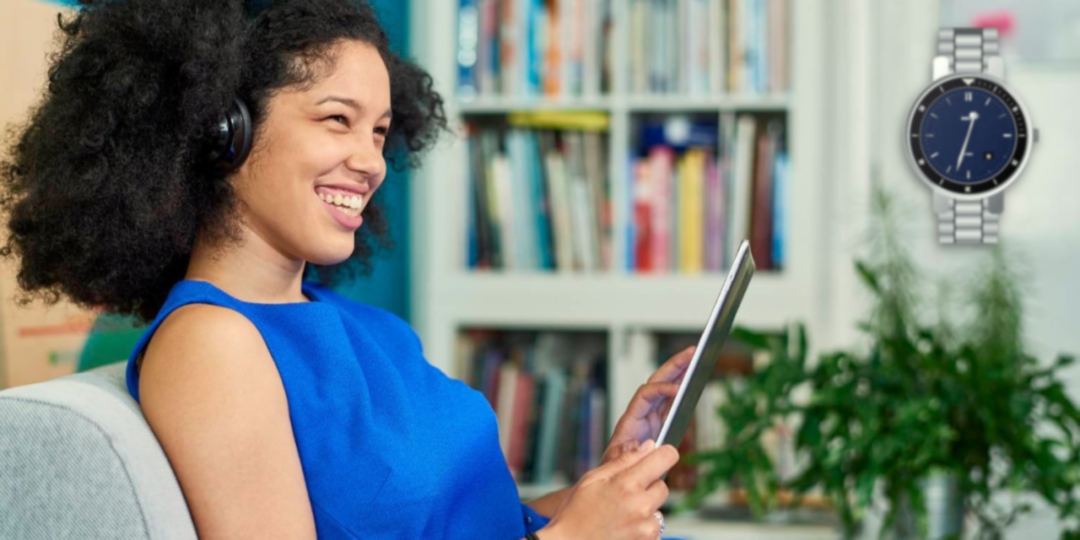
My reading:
12:33
